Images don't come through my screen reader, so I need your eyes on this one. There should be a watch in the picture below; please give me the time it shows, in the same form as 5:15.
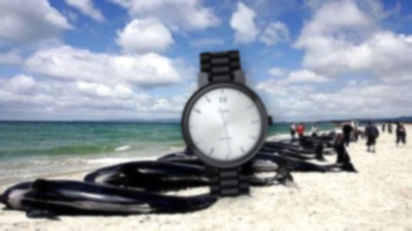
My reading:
11:29
